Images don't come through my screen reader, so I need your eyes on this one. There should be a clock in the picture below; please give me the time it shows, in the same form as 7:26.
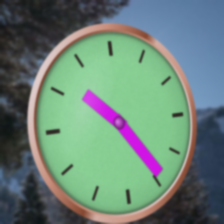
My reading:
10:24
